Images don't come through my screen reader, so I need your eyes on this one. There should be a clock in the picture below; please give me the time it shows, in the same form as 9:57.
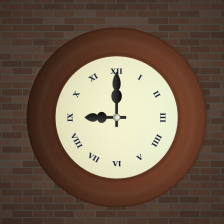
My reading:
9:00
